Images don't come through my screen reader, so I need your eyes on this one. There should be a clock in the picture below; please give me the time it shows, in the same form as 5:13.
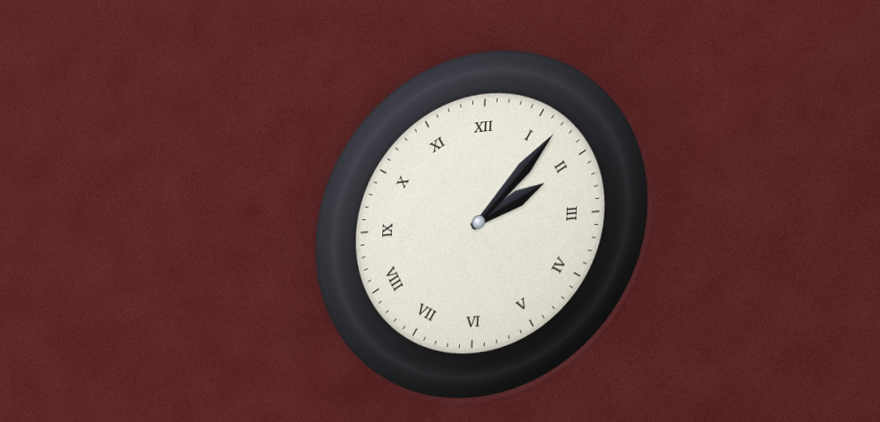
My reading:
2:07
